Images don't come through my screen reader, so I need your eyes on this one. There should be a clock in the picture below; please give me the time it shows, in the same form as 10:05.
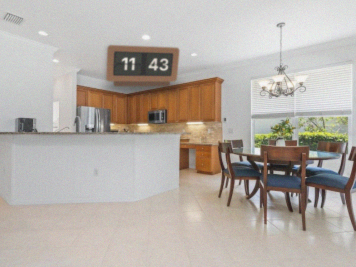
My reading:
11:43
